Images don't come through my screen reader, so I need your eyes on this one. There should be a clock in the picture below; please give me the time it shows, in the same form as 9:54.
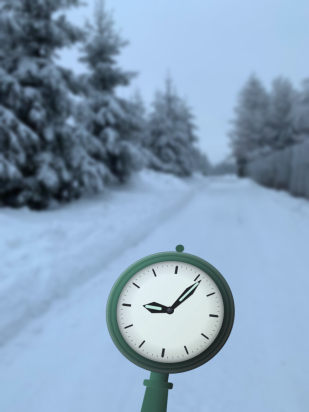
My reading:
9:06
